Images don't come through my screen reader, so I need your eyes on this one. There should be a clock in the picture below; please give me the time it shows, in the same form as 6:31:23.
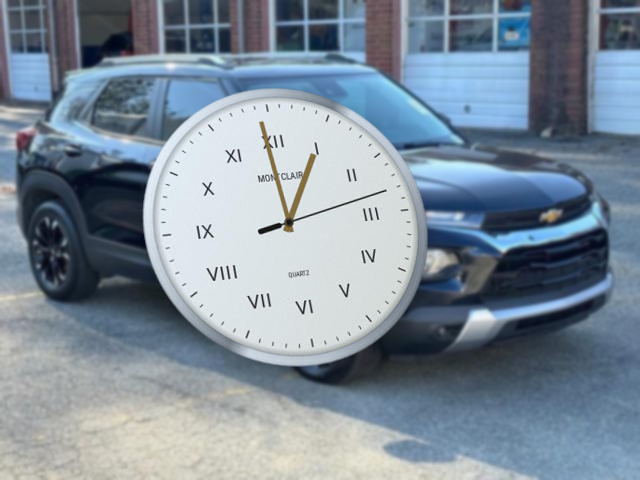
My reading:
12:59:13
